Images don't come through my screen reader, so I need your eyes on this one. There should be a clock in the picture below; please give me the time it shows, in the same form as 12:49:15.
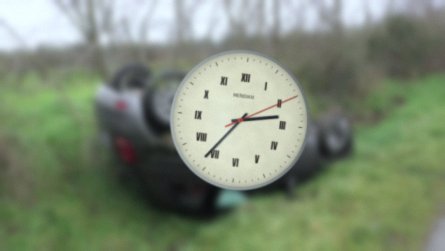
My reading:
2:36:10
